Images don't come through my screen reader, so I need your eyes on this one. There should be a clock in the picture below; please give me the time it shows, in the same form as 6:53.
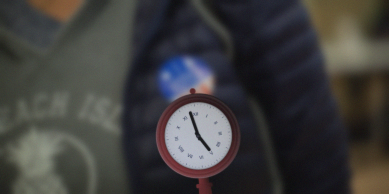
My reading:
4:58
